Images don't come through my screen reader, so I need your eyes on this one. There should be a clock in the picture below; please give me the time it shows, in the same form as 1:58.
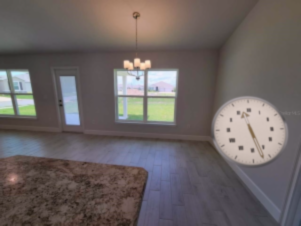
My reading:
11:27
